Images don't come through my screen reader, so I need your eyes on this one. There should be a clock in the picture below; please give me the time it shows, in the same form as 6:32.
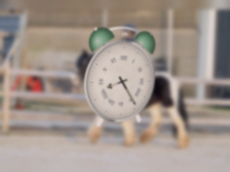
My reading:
8:24
